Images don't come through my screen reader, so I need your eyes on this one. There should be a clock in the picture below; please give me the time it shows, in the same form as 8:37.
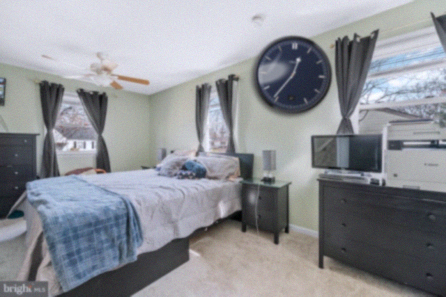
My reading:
12:36
